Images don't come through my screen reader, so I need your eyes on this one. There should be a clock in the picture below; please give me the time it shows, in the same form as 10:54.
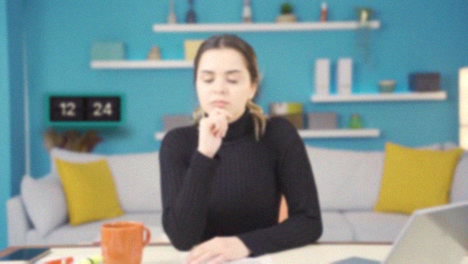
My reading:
12:24
